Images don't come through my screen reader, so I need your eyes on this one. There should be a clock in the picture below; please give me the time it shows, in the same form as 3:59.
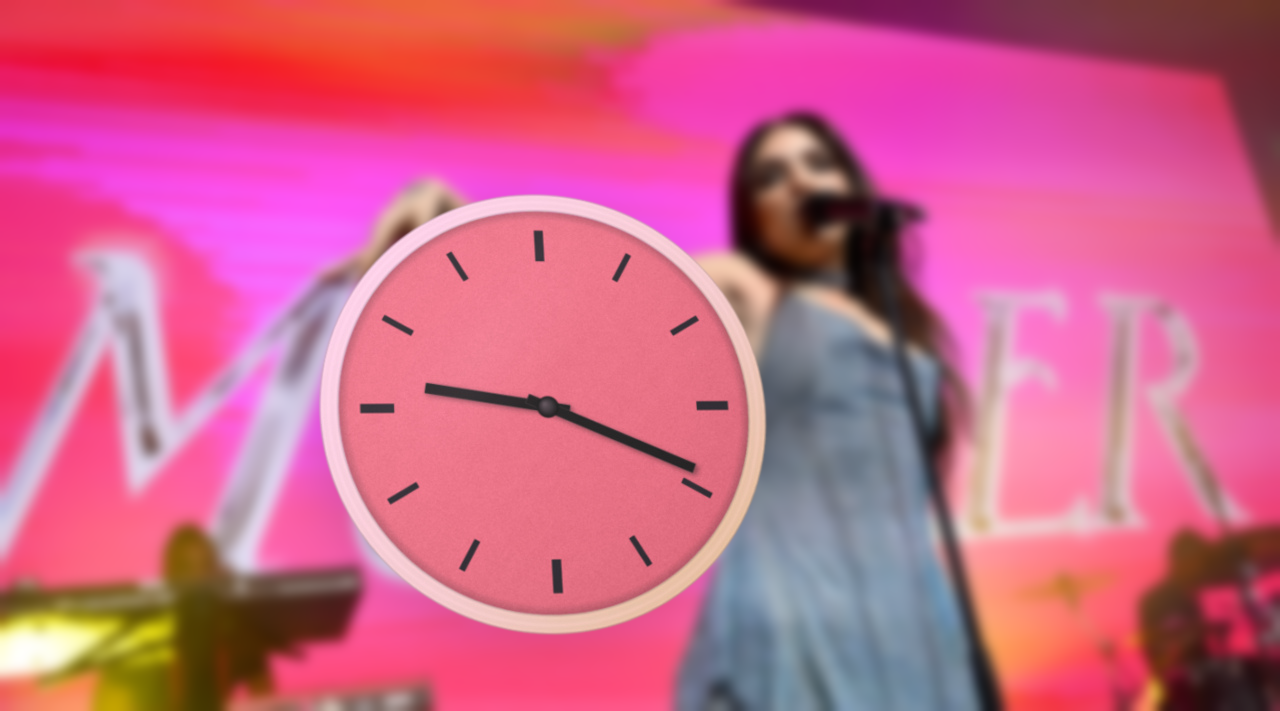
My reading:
9:19
